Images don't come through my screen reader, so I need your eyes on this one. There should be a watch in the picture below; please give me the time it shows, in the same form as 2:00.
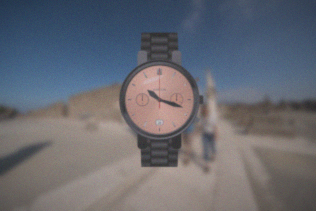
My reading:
10:18
